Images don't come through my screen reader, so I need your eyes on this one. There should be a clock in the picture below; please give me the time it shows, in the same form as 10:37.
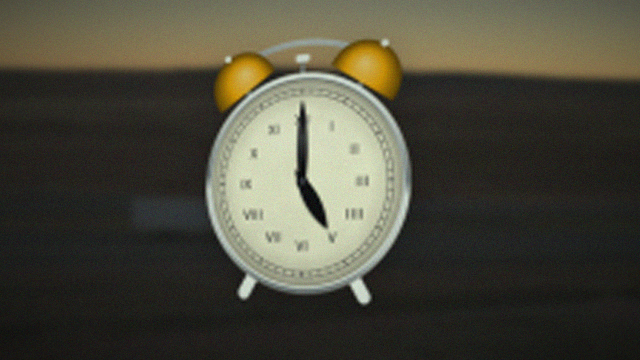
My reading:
5:00
